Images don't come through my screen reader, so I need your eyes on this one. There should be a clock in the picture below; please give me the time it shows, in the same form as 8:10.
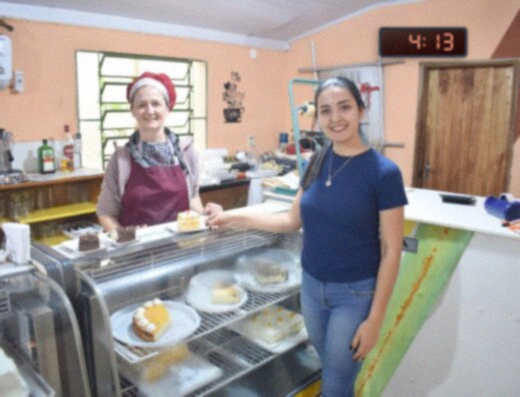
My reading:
4:13
